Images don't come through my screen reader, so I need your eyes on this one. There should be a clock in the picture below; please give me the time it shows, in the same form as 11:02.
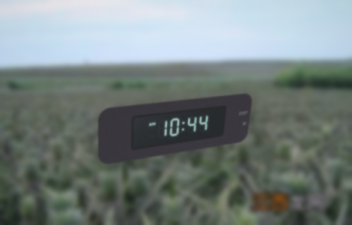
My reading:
10:44
